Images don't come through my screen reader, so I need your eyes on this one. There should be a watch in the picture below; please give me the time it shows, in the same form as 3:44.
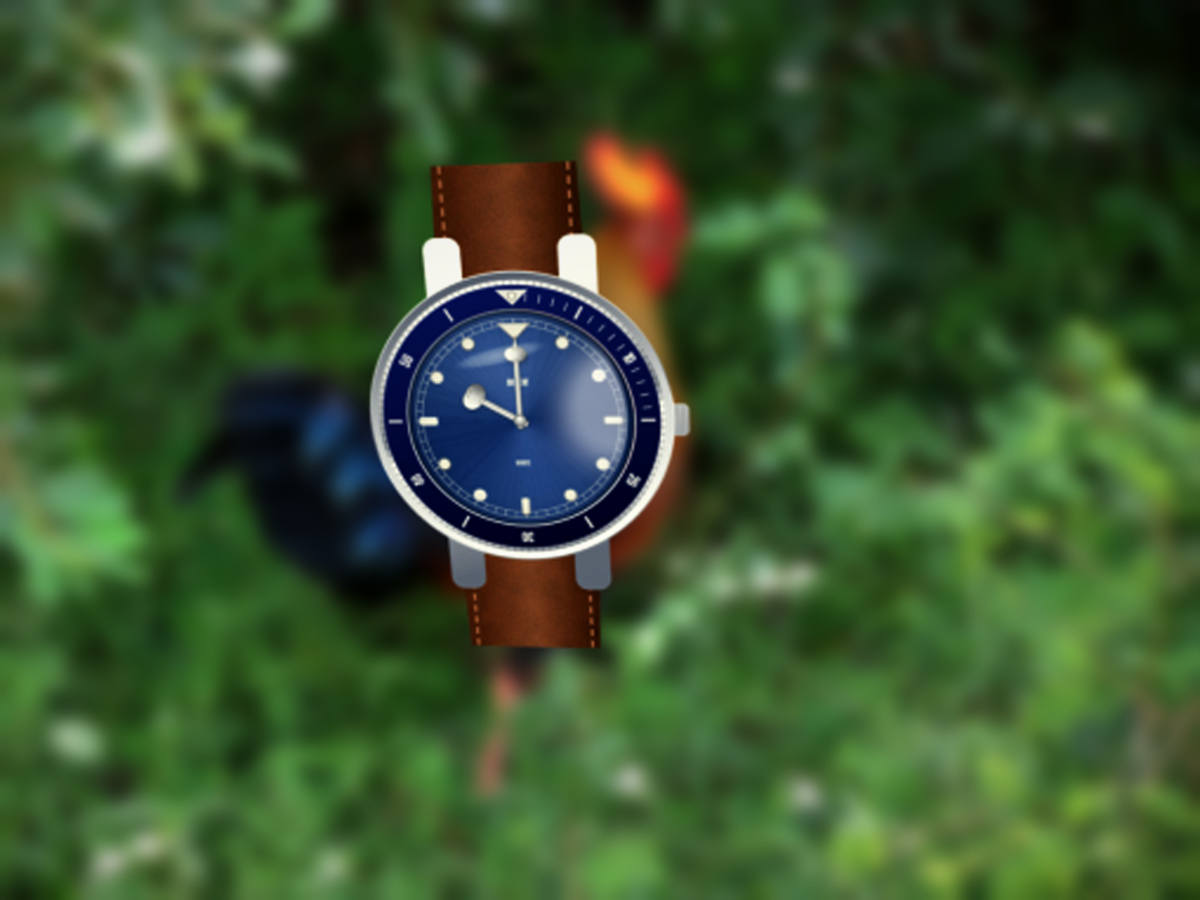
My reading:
10:00
